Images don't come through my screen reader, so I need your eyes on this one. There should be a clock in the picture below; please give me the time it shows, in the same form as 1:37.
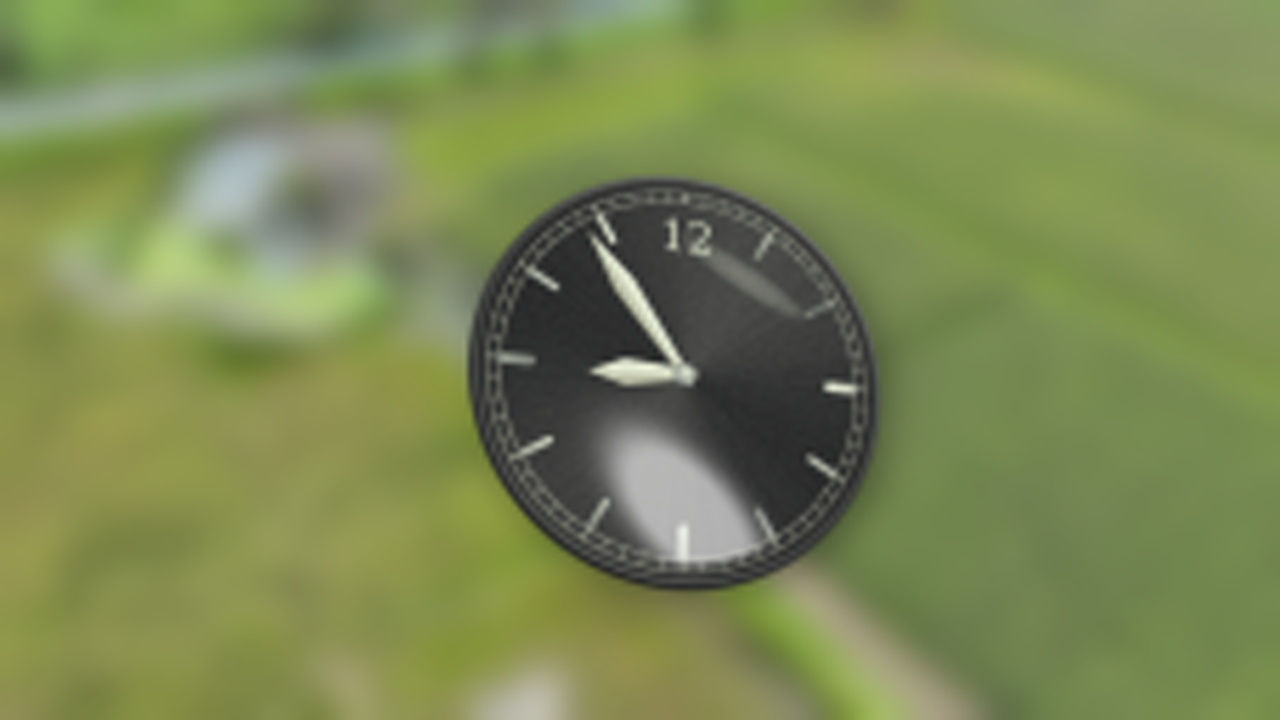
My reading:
8:54
